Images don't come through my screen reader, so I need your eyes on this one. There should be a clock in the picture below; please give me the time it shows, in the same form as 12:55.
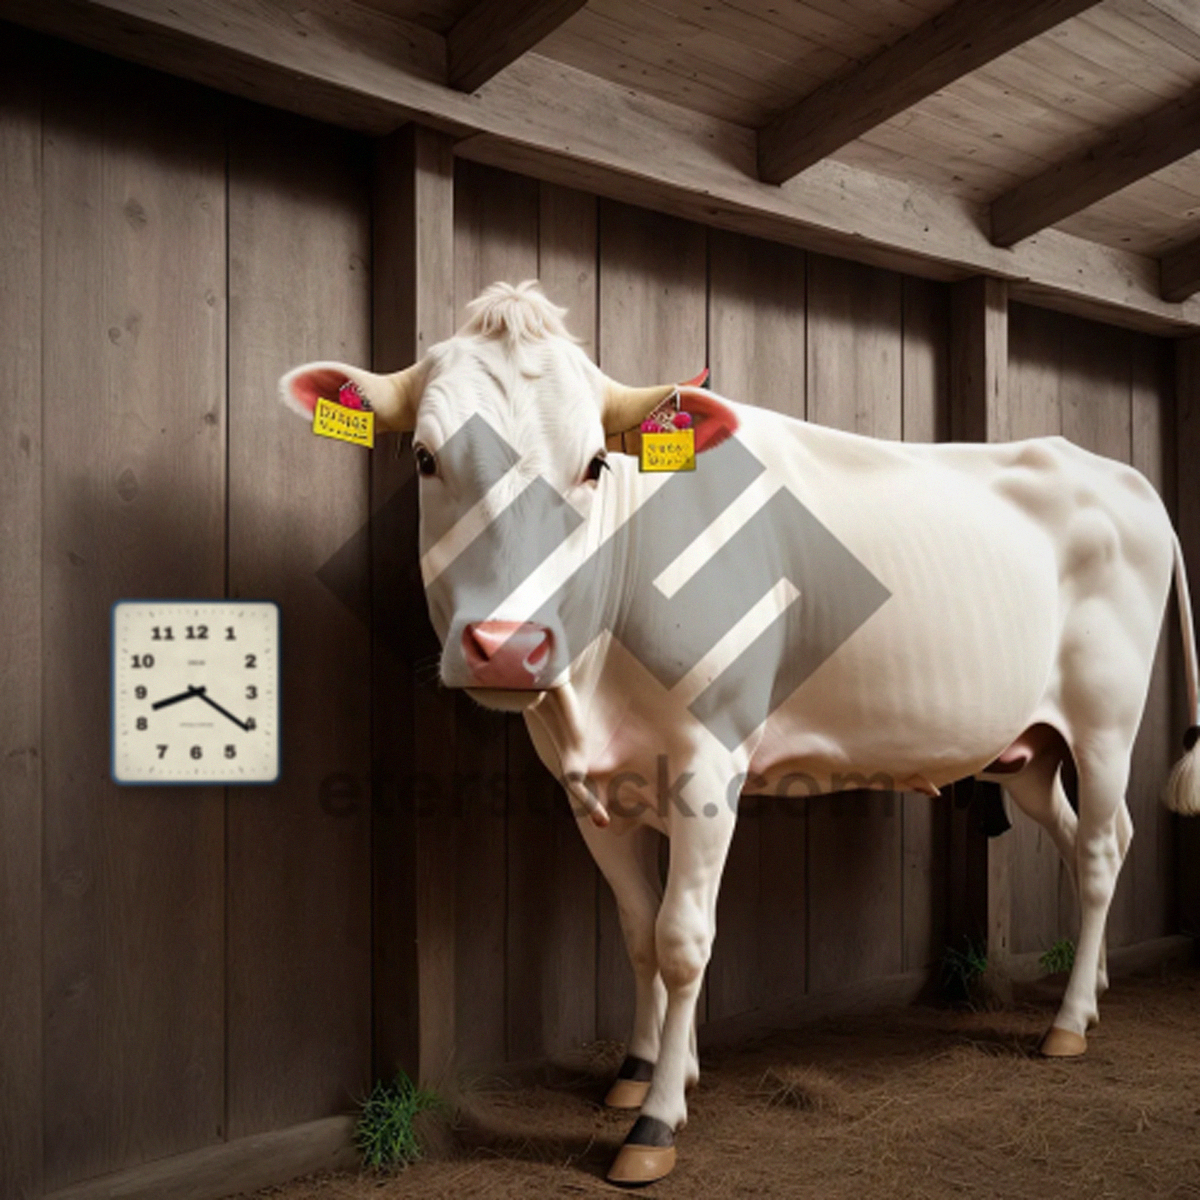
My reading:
8:21
